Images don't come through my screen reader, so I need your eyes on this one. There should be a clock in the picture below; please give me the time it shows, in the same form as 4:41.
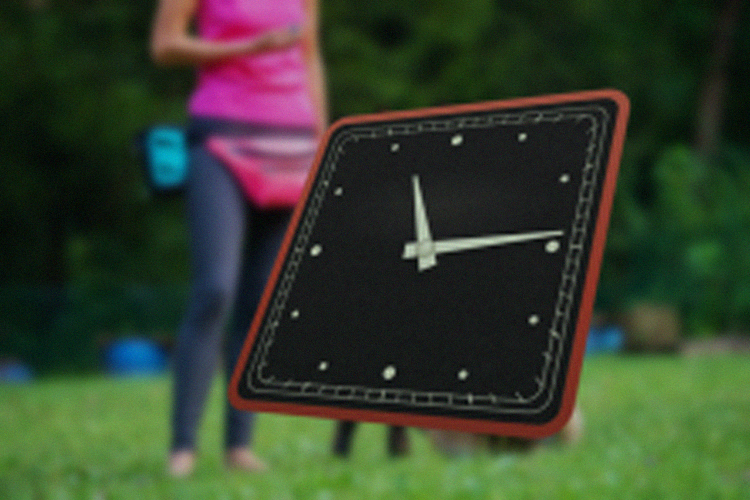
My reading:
11:14
